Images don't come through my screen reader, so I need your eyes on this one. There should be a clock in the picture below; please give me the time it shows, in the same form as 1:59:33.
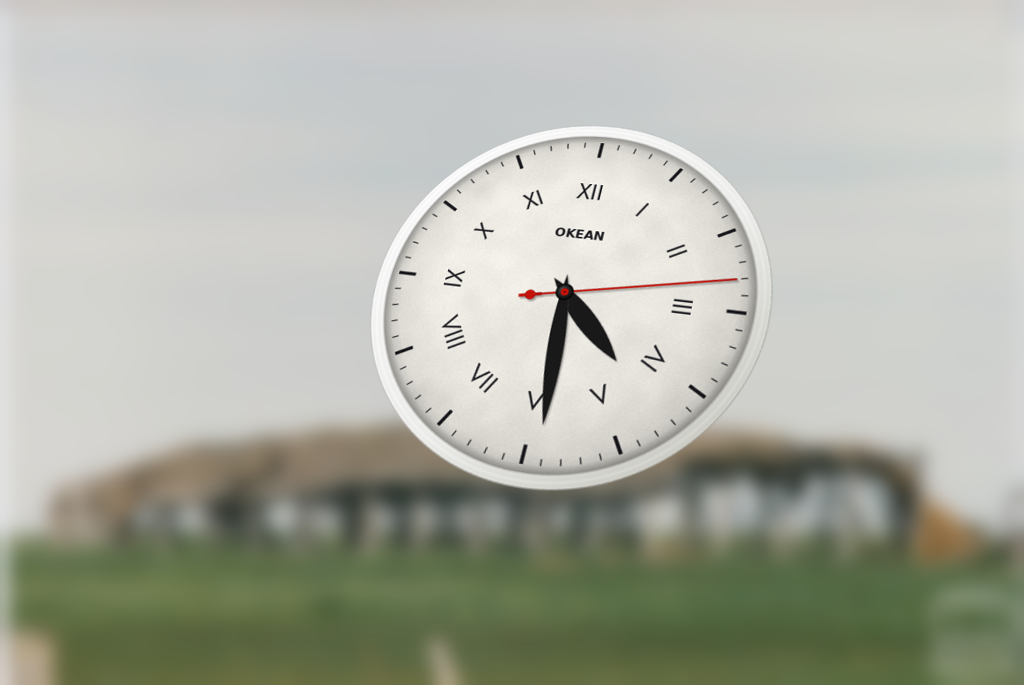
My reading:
4:29:13
